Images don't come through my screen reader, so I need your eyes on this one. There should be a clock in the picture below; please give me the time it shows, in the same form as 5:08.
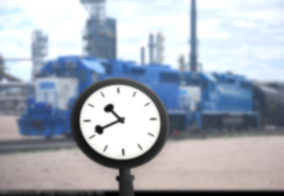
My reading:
10:41
